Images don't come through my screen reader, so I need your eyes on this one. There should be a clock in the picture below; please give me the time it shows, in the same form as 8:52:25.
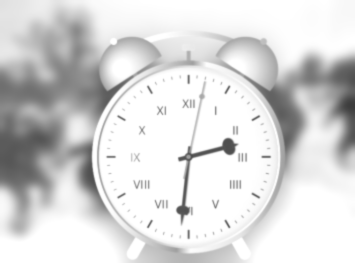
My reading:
2:31:02
